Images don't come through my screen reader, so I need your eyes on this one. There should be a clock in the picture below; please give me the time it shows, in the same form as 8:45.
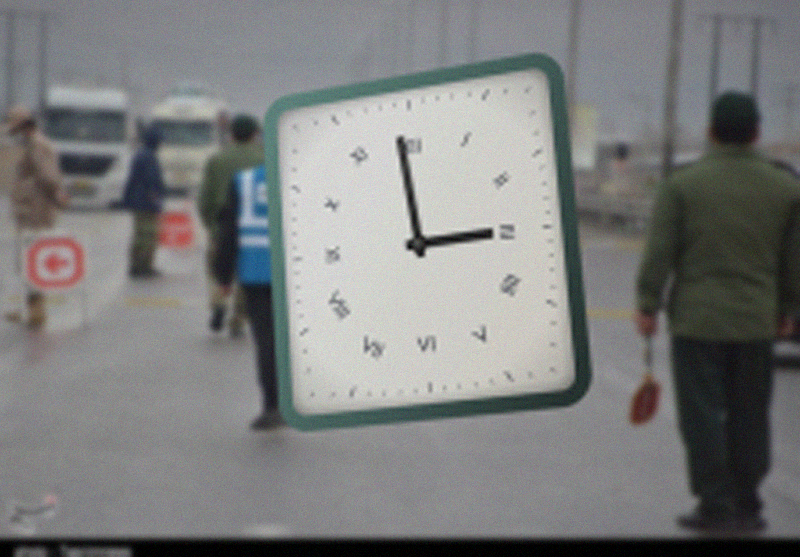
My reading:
2:59
